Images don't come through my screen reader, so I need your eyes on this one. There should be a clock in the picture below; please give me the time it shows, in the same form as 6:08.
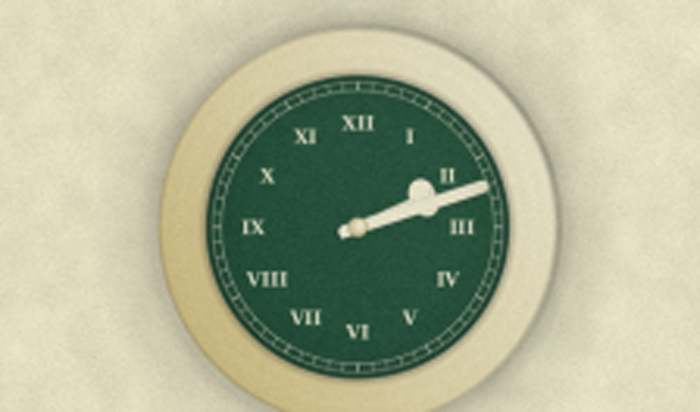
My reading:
2:12
